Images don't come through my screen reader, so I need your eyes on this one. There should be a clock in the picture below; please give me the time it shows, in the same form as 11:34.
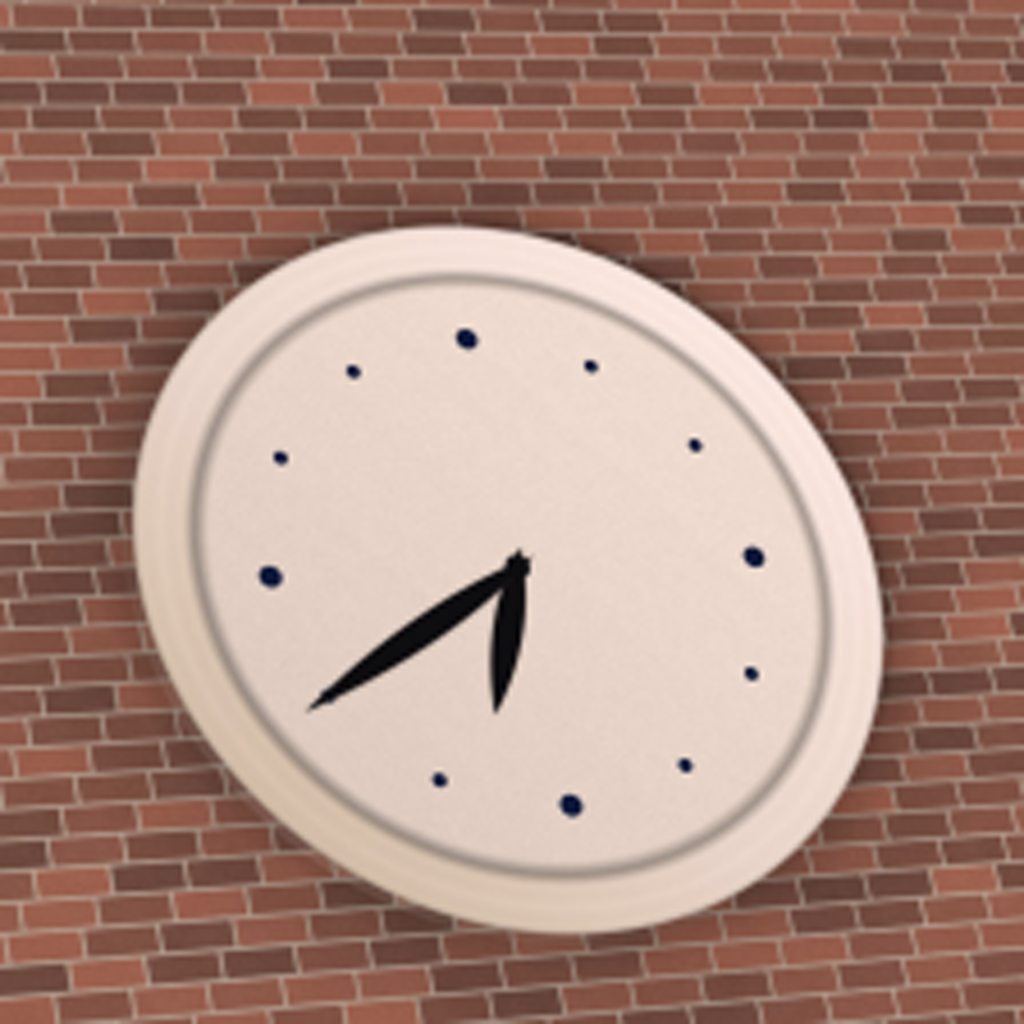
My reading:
6:40
